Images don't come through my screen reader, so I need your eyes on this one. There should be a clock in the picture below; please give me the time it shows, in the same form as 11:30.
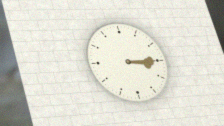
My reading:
3:15
